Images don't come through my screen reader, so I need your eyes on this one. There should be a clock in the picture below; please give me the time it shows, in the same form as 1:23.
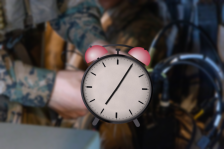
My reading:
7:05
